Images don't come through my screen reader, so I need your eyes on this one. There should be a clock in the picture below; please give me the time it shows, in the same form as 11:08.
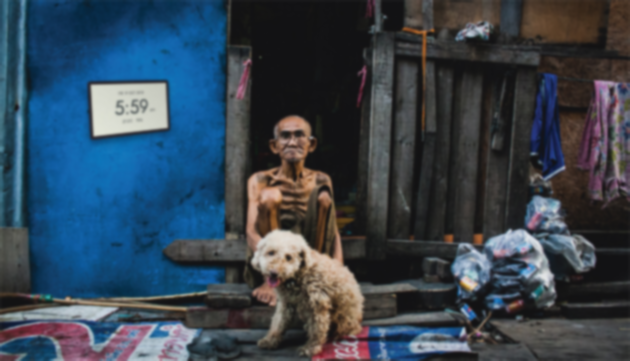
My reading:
5:59
